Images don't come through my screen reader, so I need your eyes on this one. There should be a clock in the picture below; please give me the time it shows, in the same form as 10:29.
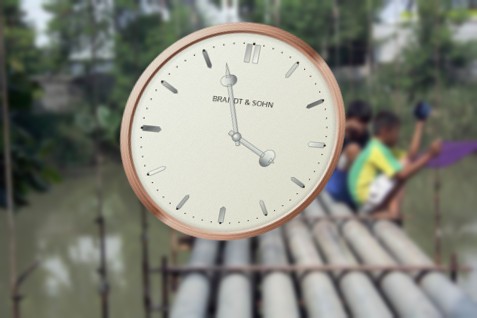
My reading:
3:57
